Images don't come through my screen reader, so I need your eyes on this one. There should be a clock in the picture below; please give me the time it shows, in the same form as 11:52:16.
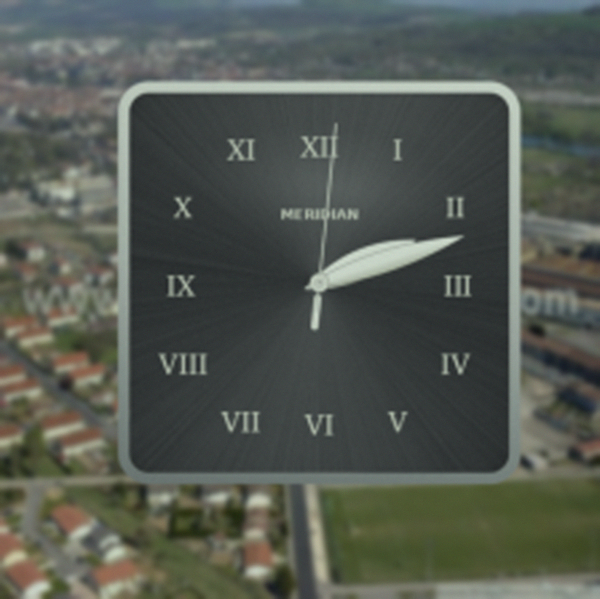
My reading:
2:12:01
